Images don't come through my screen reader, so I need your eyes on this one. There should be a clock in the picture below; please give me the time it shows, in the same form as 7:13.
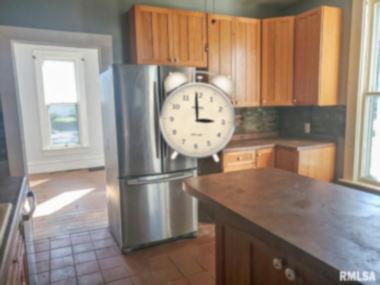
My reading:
2:59
